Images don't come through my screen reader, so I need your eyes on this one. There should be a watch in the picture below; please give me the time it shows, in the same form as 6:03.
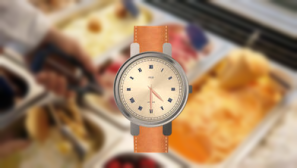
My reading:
4:30
